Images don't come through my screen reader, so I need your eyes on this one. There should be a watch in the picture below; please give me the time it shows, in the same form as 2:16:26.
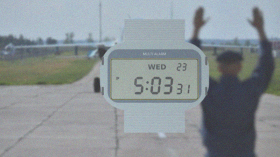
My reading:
5:03:31
